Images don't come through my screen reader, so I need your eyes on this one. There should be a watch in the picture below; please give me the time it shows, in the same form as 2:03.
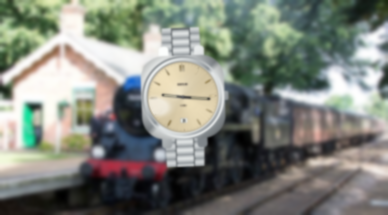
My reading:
9:16
